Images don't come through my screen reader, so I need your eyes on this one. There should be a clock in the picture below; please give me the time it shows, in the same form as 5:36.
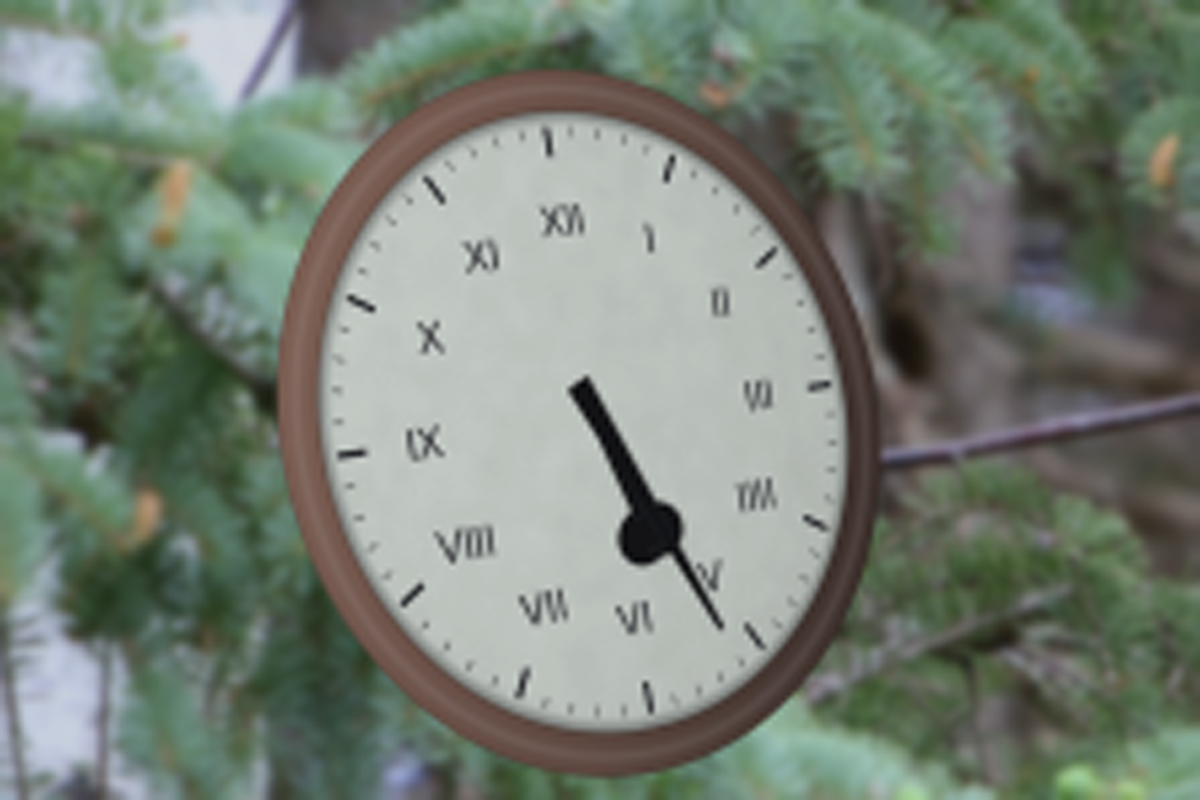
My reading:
5:26
